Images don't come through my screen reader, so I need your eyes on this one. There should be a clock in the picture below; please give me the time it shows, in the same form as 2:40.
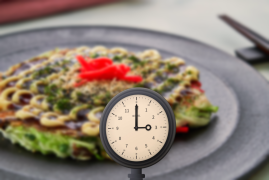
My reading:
3:00
